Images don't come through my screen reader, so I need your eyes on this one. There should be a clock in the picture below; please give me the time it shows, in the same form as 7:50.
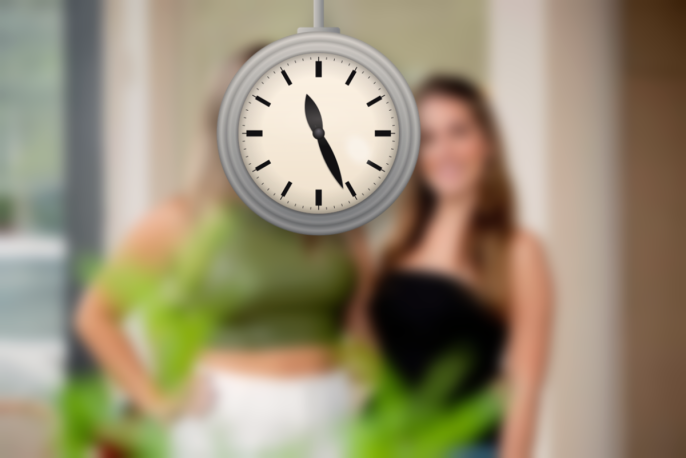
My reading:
11:26
